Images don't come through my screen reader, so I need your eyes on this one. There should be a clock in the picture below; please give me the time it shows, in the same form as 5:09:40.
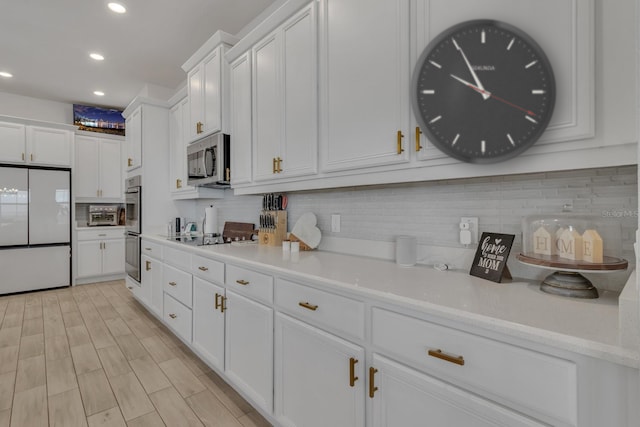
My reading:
9:55:19
